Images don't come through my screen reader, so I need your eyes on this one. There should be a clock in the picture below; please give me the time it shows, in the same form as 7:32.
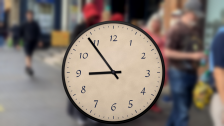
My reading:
8:54
